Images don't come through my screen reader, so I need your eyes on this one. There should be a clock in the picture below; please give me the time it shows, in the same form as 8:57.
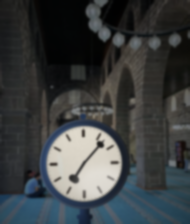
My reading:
7:07
